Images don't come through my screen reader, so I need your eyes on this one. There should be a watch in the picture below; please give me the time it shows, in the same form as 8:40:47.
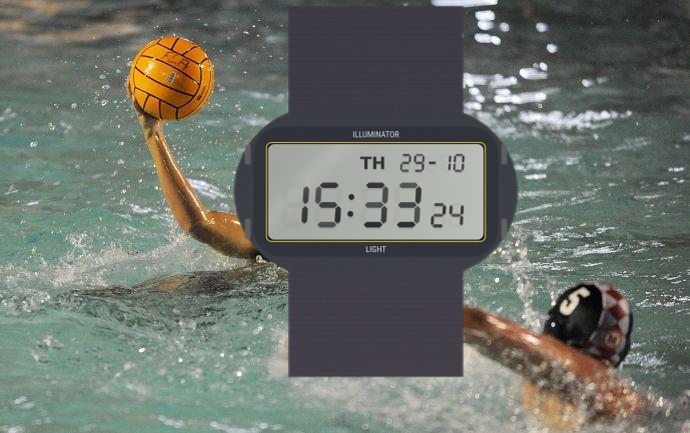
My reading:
15:33:24
